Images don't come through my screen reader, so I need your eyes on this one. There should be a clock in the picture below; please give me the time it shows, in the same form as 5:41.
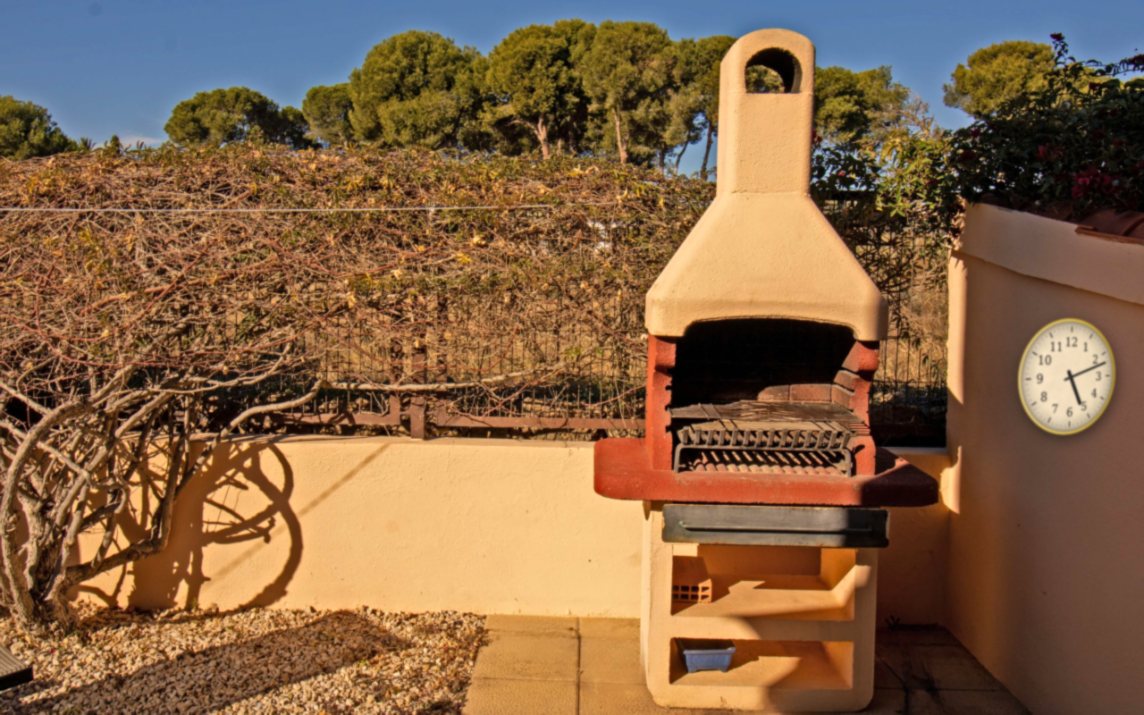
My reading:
5:12
